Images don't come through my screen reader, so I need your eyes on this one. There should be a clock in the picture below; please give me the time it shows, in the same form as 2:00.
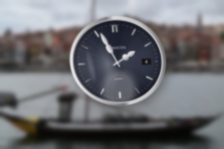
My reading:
1:56
